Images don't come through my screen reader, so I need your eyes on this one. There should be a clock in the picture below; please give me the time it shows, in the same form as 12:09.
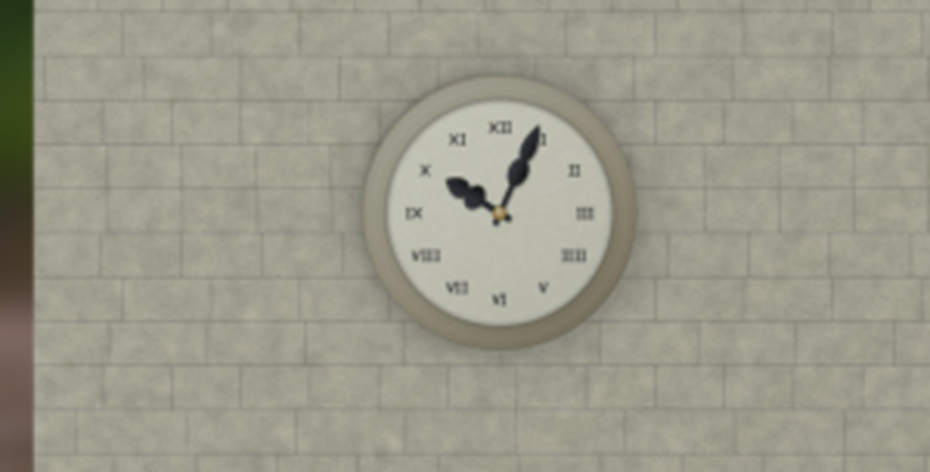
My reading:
10:04
